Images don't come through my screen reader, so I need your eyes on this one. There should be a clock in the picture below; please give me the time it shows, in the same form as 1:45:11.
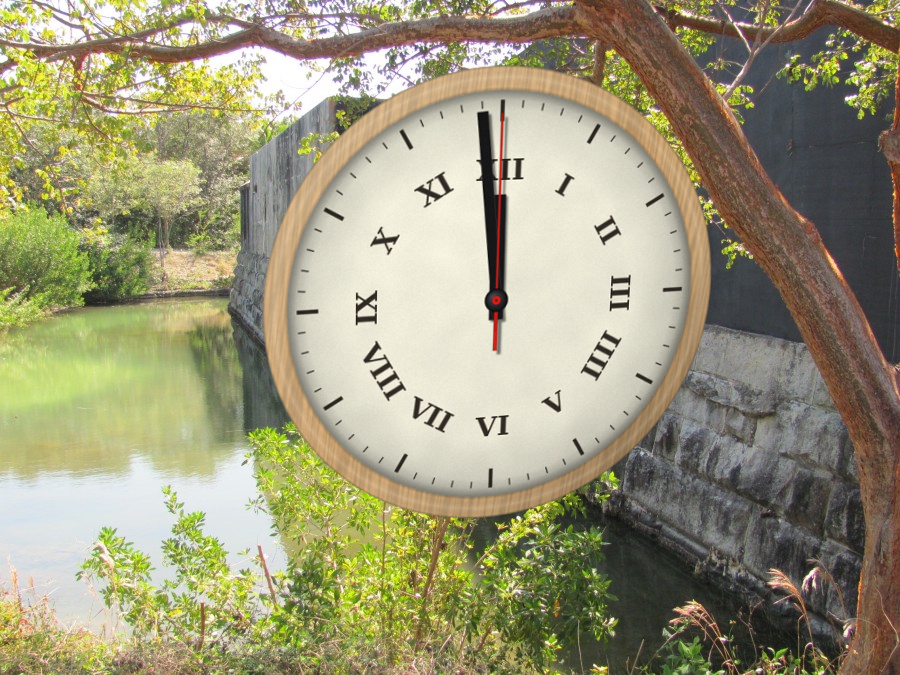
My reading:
11:59:00
